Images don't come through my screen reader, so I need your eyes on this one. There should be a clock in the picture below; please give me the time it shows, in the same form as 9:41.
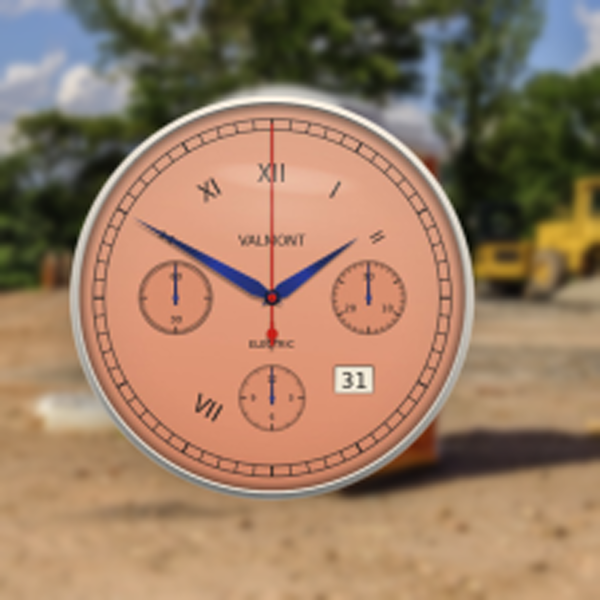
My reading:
1:50
